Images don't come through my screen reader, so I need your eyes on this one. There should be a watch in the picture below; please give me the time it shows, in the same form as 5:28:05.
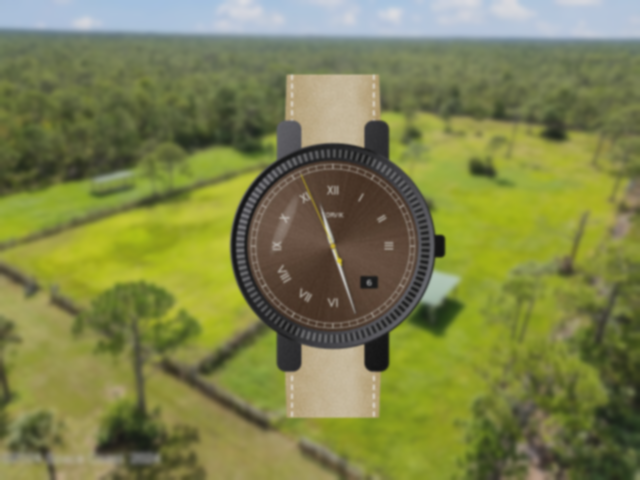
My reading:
11:26:56
